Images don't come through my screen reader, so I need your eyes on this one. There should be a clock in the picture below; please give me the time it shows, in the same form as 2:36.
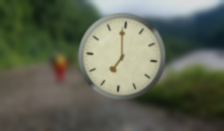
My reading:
6:59
